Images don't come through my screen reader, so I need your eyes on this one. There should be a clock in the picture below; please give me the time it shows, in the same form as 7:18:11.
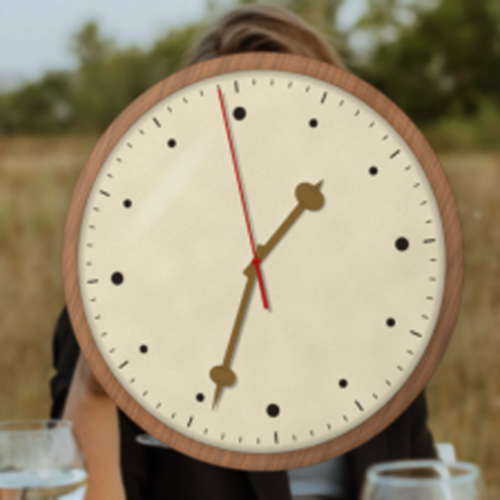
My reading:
1:33:59
